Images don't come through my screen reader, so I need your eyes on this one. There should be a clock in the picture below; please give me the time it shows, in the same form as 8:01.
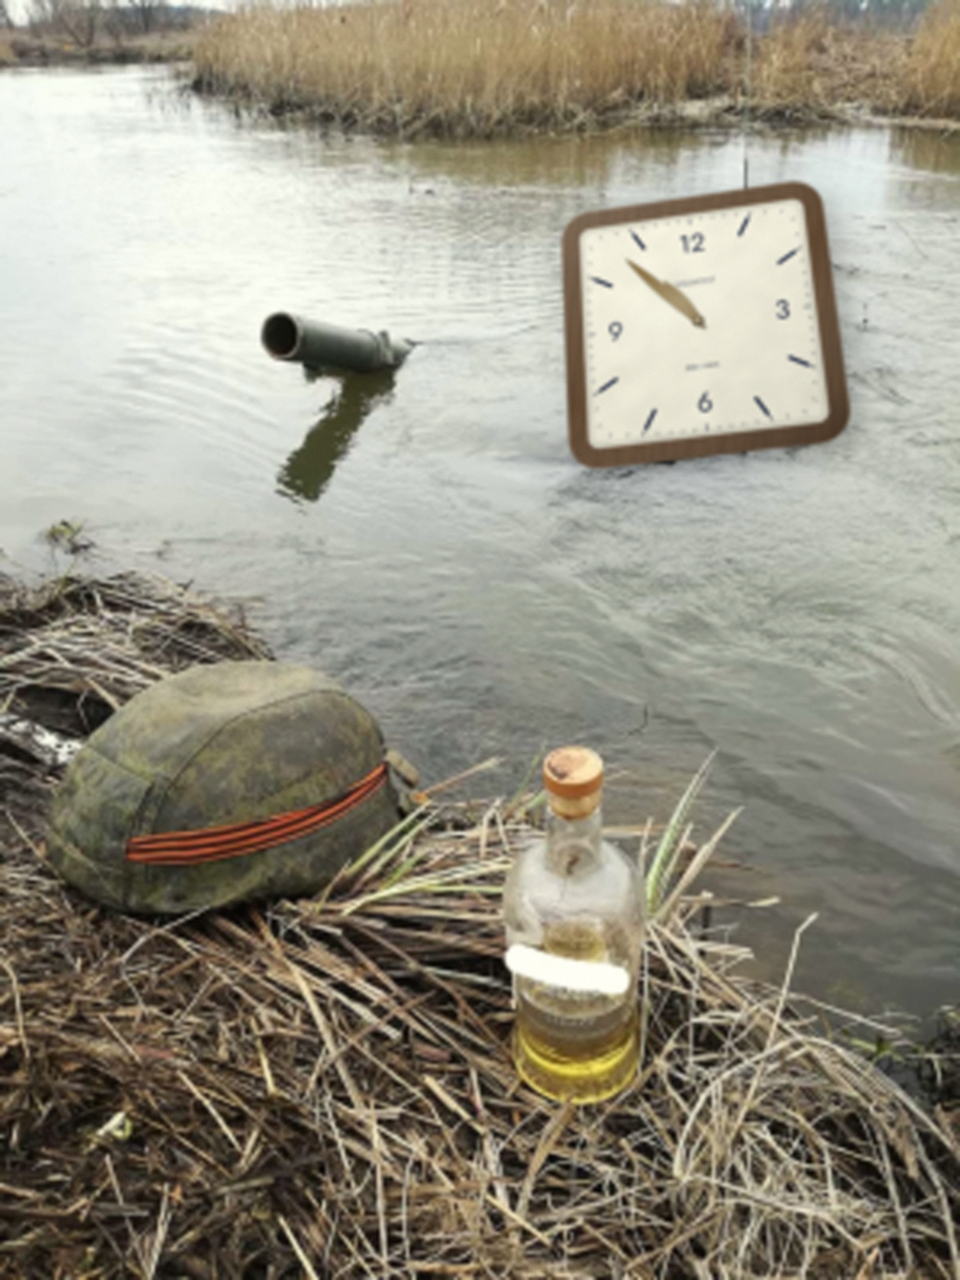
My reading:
10:53
